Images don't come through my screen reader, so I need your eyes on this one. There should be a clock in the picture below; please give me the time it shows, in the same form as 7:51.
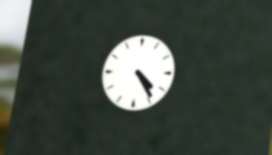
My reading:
4:24
